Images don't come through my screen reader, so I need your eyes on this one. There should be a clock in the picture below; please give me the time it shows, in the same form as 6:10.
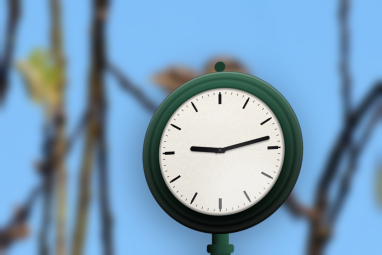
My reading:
9:13
